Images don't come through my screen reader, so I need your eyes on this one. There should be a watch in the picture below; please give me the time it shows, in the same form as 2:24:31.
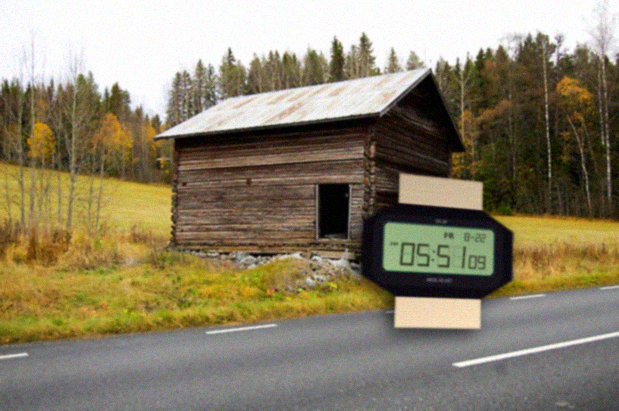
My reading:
5:51:09
